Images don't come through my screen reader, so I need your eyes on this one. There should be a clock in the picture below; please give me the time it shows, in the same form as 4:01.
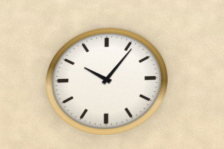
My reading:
10:06
